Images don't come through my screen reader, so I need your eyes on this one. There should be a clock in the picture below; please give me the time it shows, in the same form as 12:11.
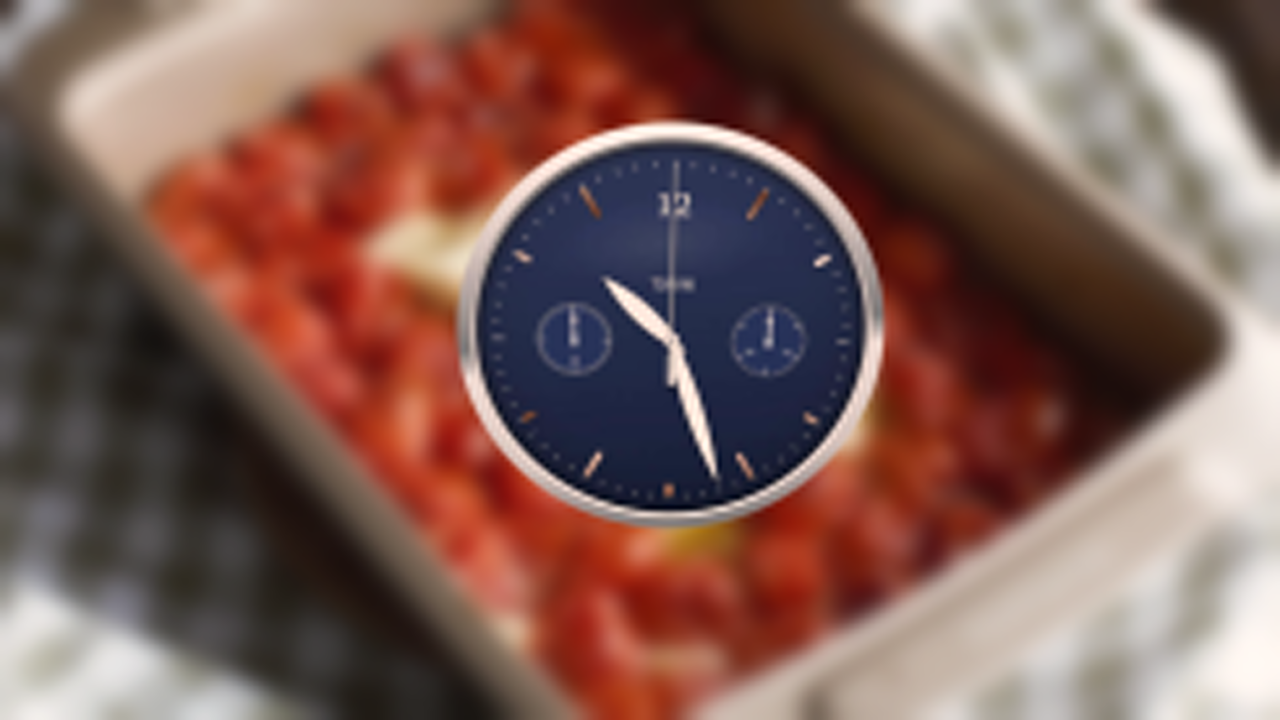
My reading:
10:27
